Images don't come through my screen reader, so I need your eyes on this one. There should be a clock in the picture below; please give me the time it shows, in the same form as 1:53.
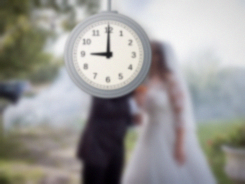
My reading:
9:00
